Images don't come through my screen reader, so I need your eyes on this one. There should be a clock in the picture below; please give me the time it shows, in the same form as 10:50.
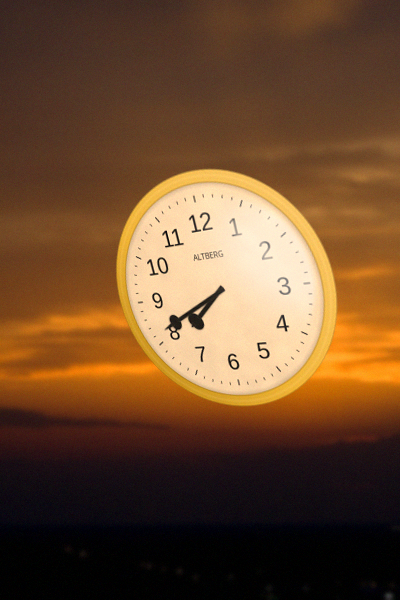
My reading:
7:41
